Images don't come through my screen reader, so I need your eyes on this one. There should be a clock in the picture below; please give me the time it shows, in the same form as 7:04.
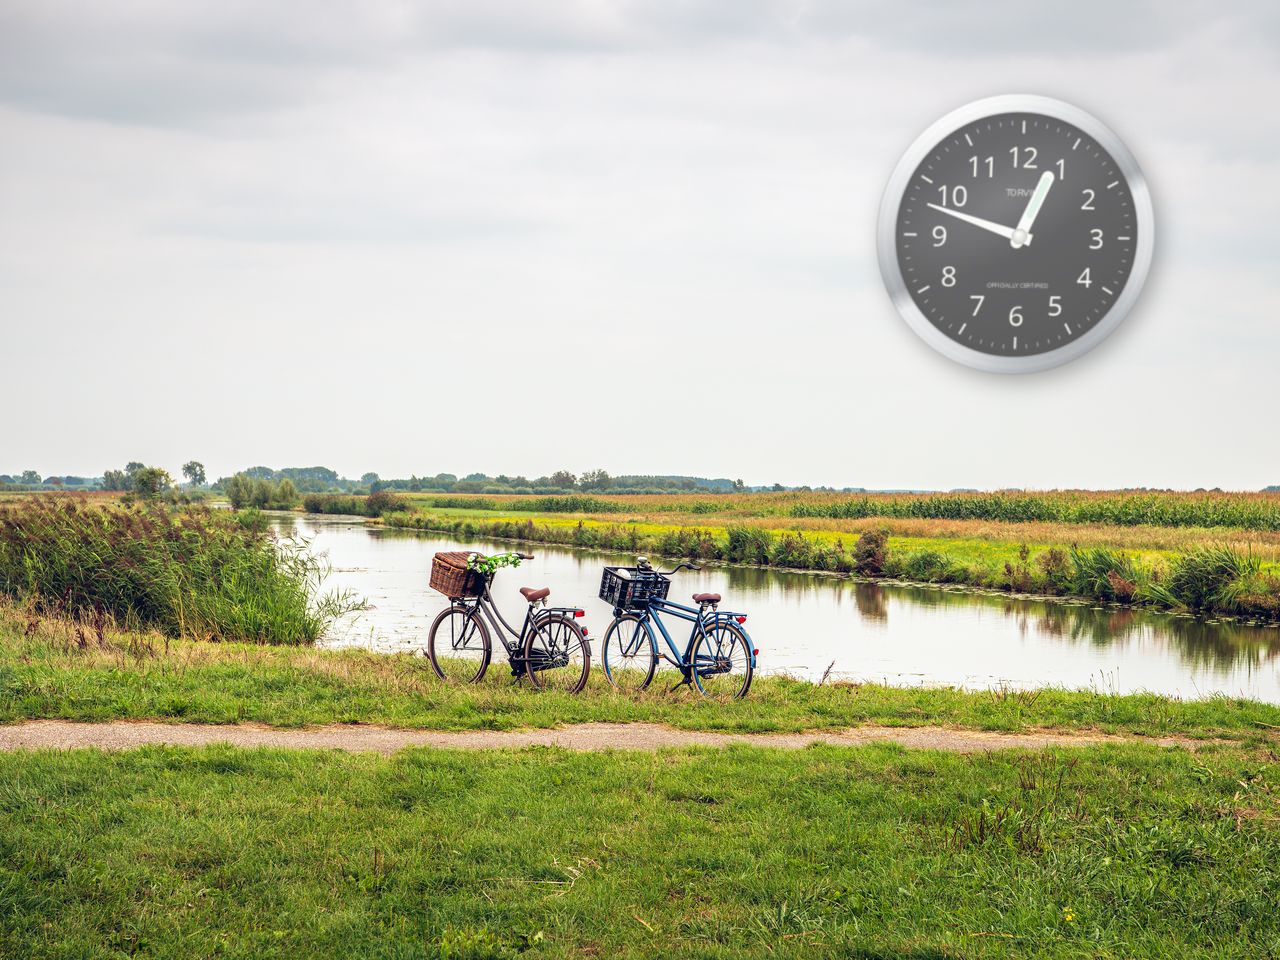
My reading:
12:48
